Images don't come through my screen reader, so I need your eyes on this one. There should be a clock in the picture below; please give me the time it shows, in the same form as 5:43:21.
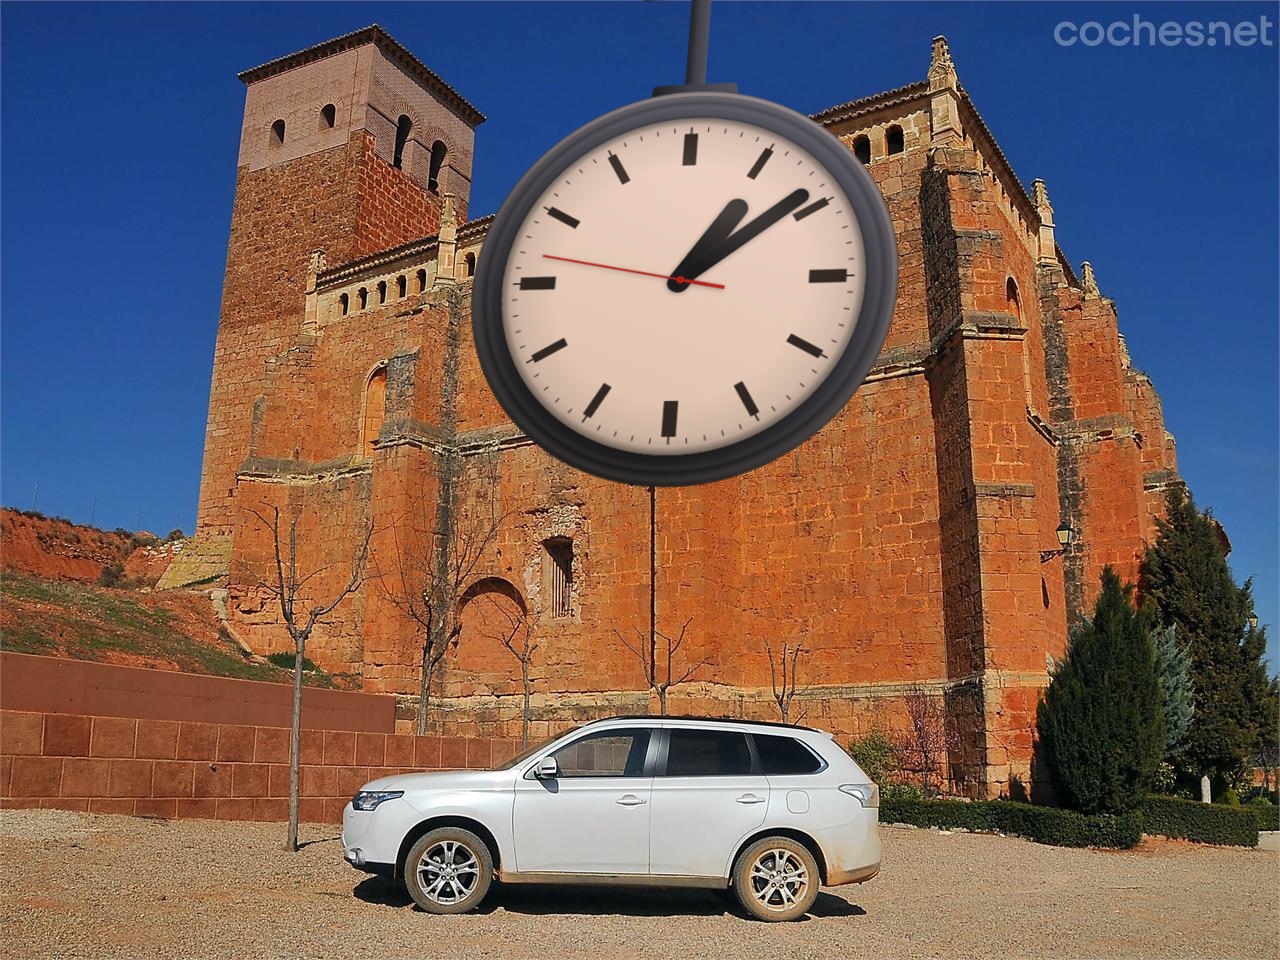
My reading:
1:08:47
